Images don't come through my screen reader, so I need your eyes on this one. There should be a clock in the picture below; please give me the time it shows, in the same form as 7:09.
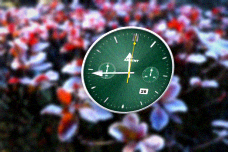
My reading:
11:44
